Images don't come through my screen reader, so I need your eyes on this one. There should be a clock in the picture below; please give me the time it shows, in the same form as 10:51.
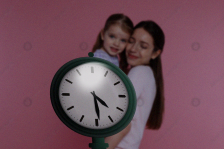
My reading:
4:29
